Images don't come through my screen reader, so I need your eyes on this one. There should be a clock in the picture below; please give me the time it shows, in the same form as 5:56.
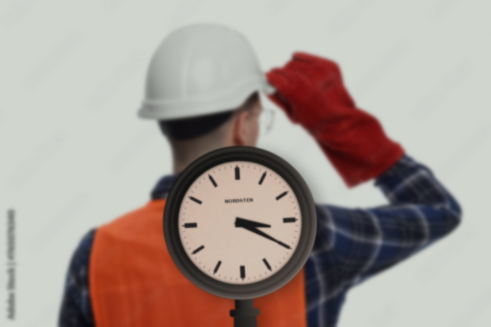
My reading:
3:20
